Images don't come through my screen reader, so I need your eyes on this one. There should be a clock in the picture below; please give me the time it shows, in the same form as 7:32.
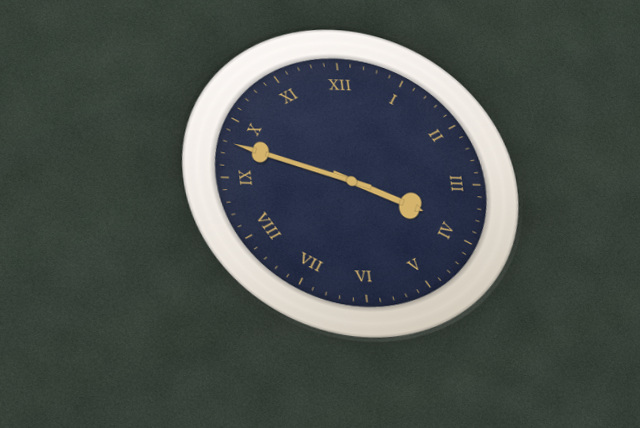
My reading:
3:48
